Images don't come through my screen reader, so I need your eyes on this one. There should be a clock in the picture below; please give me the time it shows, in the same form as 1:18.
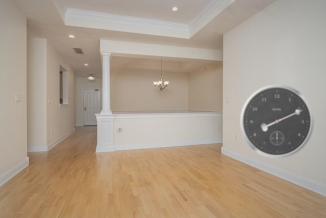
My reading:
8:11
